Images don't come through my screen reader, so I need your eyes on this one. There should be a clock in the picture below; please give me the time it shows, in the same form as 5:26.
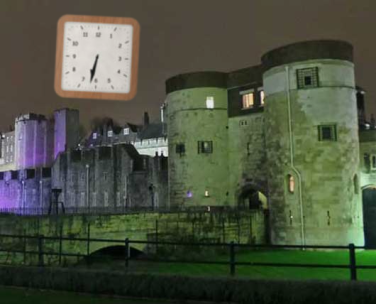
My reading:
6:32
